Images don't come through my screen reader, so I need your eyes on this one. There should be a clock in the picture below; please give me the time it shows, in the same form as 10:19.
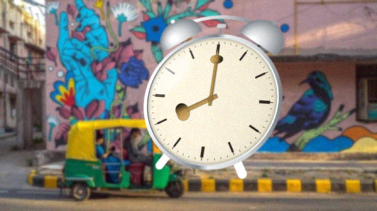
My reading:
8:00
